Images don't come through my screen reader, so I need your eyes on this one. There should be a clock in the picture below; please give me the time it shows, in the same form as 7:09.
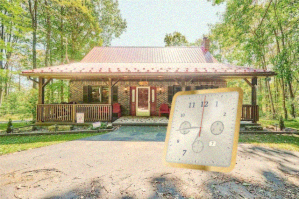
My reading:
6:44
